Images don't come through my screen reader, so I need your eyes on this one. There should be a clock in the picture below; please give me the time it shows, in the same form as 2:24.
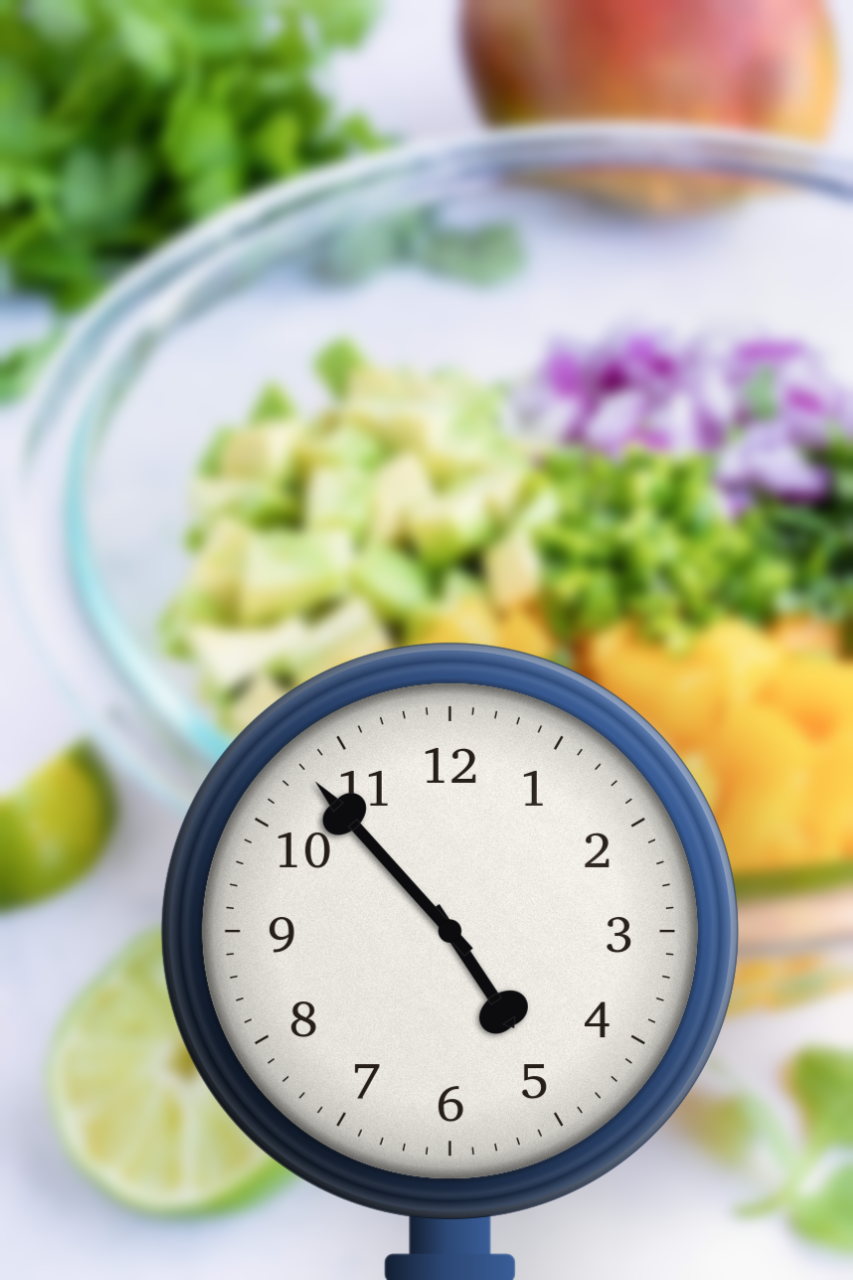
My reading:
4:53
